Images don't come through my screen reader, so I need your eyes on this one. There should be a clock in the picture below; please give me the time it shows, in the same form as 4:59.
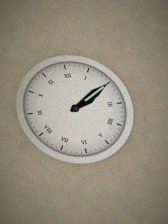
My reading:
2:10
